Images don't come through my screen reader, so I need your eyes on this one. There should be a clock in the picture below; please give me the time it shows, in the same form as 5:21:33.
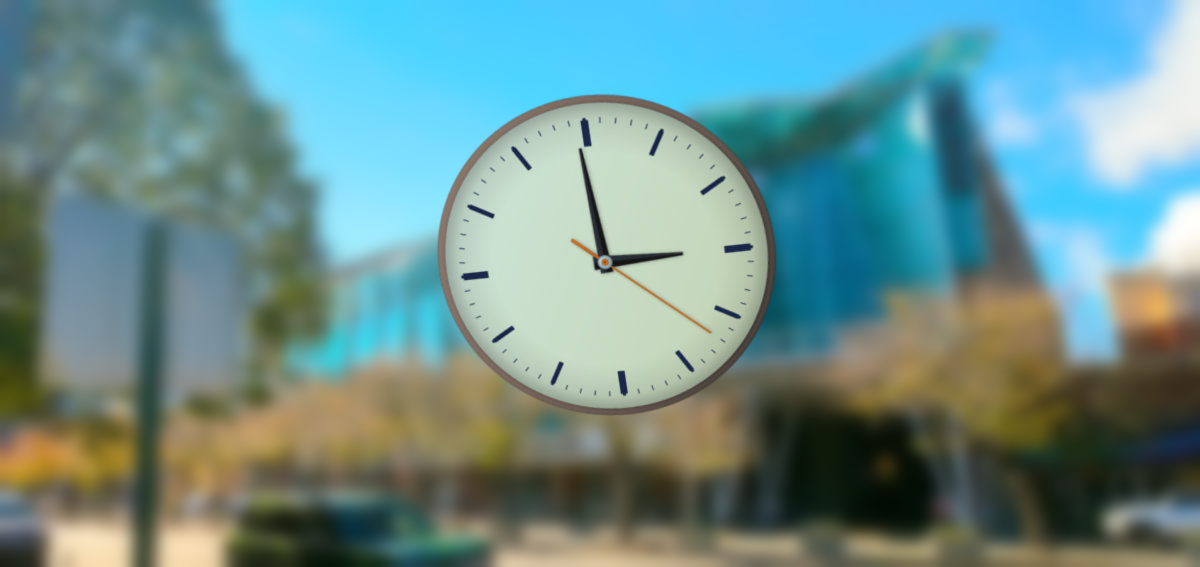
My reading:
2:59:22
